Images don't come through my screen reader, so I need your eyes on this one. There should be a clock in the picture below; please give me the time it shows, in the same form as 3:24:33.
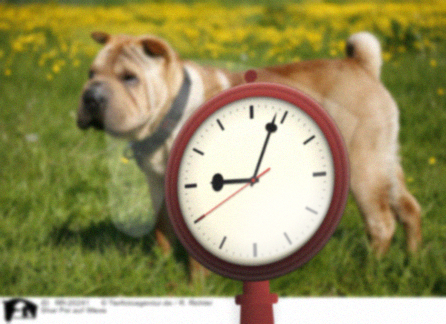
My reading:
9:03:40
